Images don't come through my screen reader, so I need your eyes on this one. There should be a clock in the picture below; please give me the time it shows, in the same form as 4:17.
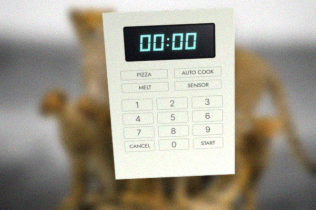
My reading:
0:00
